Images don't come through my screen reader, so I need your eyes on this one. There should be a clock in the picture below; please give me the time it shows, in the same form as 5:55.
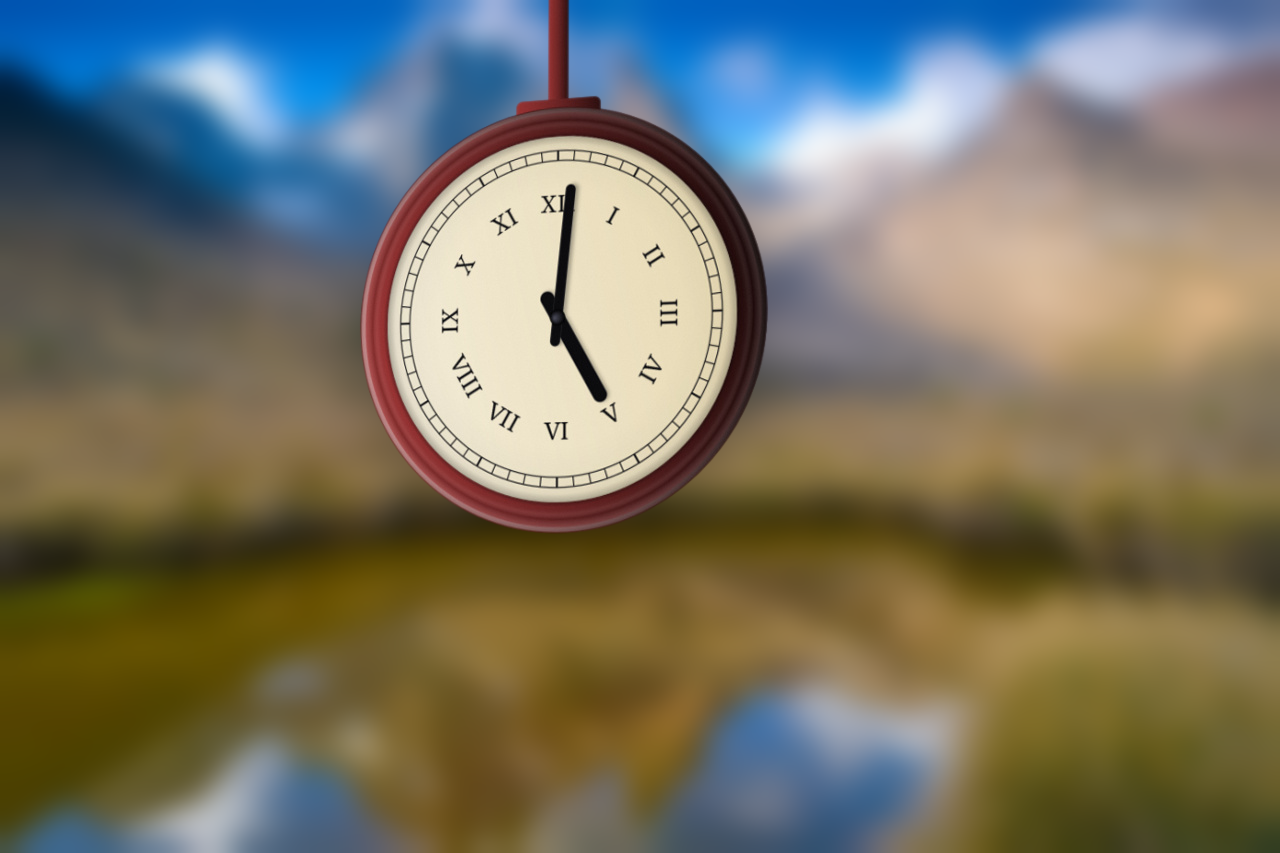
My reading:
5:01
